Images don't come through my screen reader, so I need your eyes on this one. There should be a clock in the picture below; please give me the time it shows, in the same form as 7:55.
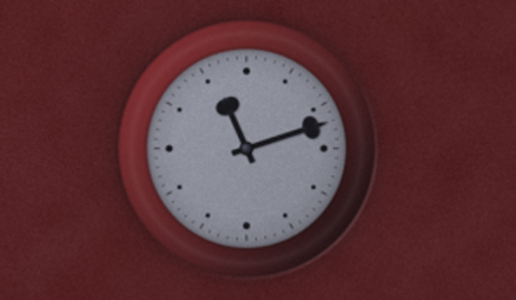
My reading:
11:12
